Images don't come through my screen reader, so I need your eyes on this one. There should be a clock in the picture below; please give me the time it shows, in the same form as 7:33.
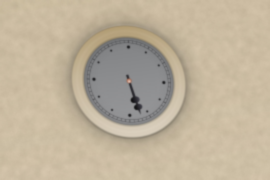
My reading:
5:27
